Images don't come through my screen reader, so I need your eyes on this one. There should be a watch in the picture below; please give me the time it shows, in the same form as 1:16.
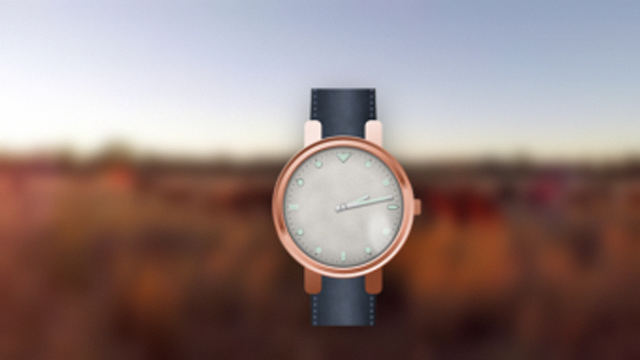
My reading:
2:13
